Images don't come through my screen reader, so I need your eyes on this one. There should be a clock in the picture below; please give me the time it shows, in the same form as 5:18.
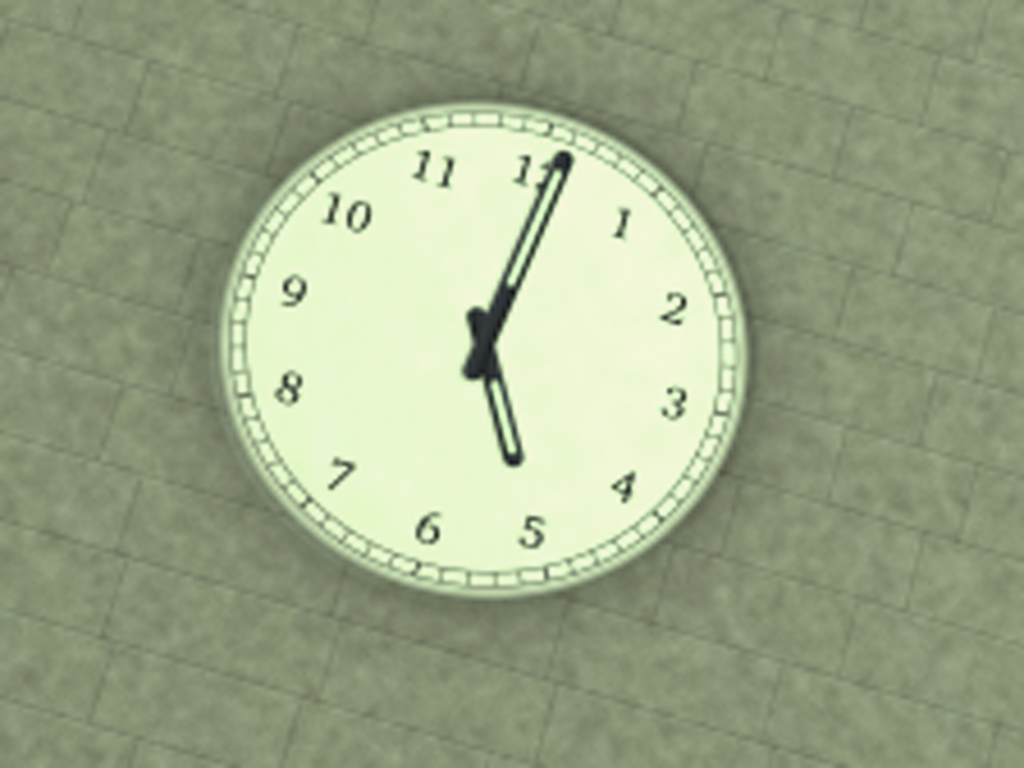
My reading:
5:01
